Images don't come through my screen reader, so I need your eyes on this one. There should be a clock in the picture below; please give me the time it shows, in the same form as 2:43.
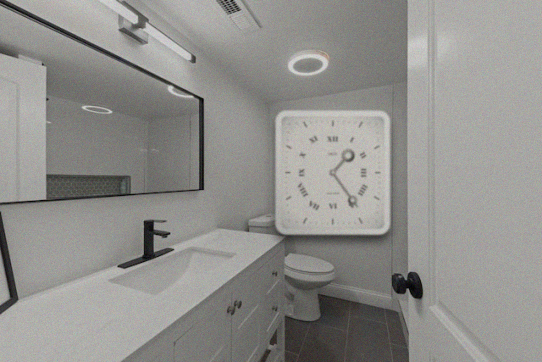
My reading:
1:24
